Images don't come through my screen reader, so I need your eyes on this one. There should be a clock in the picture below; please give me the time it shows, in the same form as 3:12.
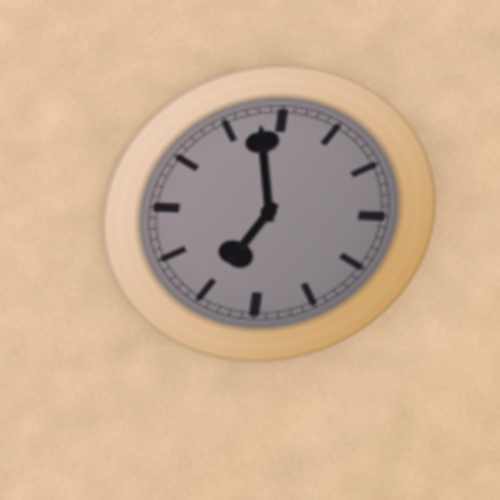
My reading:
6:58
